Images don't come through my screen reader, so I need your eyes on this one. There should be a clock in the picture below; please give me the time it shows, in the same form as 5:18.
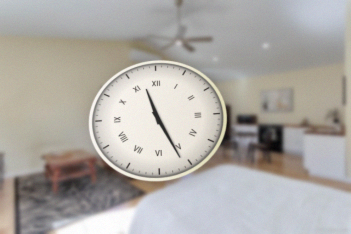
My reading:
11:26
